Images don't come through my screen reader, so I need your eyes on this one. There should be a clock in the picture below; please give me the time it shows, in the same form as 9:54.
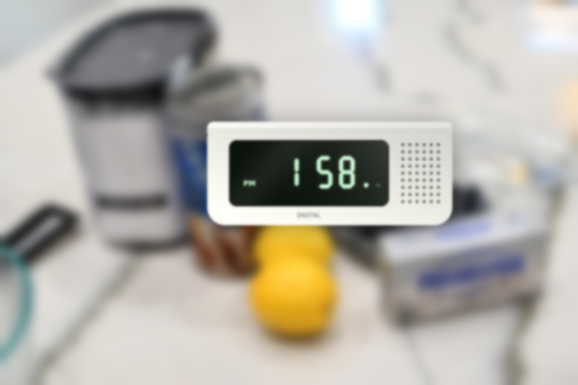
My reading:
1:58
